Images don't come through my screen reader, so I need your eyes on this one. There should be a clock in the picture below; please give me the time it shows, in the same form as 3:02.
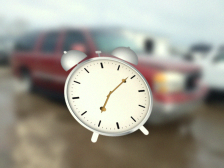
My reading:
7:09
